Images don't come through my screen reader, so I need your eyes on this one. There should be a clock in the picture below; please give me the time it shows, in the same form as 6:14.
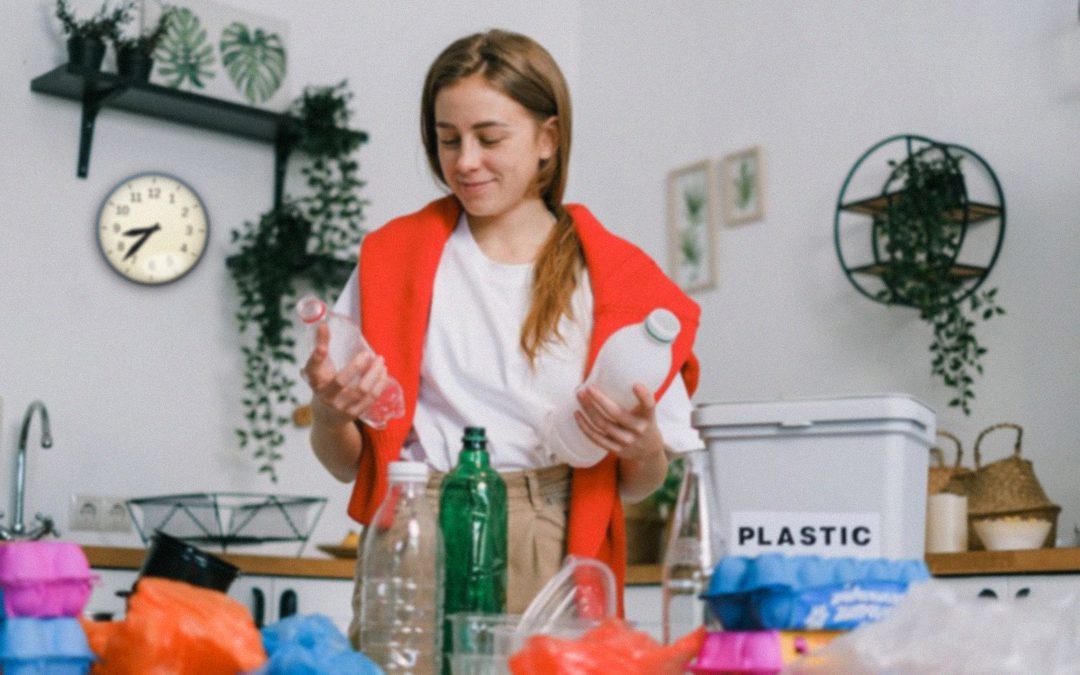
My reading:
8:37
